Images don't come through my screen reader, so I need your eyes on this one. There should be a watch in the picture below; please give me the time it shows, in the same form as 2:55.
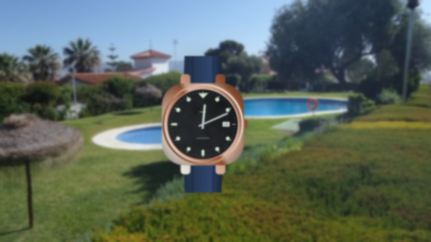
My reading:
12:11
